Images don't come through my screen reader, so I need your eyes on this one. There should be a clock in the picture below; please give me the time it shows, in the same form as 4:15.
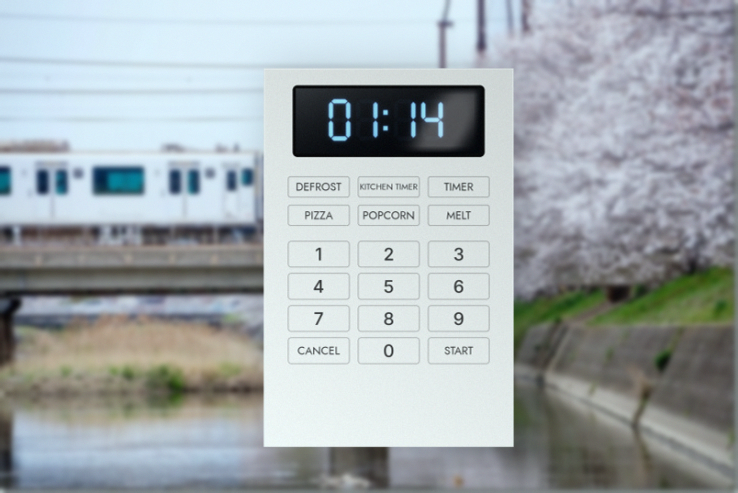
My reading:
1:14
